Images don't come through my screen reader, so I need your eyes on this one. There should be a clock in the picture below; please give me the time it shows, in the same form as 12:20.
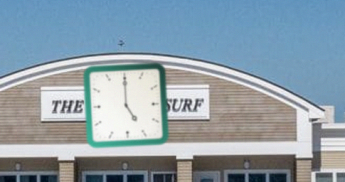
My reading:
5:00
